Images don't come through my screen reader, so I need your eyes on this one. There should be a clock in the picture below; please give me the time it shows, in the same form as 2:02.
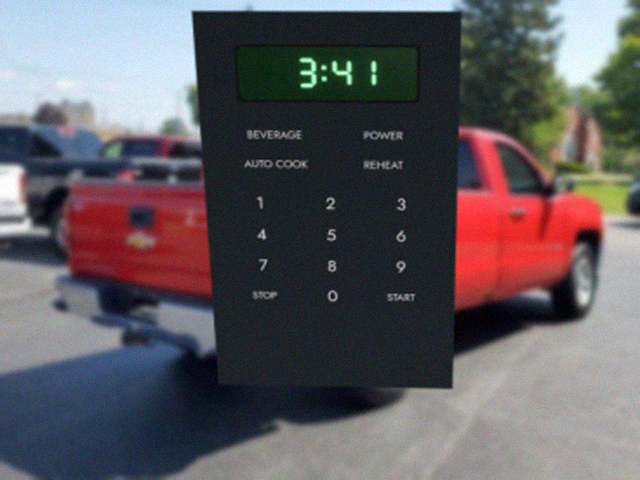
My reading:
3:41
